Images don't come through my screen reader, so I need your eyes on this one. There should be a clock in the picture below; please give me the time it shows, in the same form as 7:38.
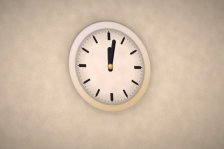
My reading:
12:02
